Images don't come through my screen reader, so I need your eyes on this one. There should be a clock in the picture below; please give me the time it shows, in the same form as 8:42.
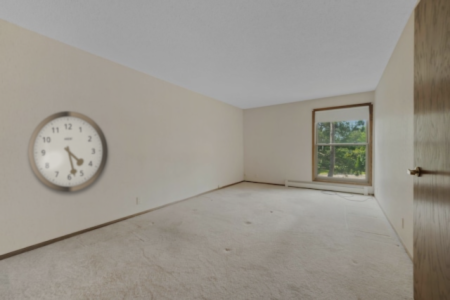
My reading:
4:28
